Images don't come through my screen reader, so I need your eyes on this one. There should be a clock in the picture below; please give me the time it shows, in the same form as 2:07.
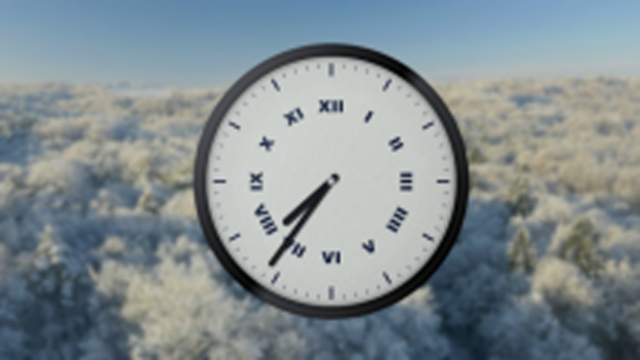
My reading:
7:36
